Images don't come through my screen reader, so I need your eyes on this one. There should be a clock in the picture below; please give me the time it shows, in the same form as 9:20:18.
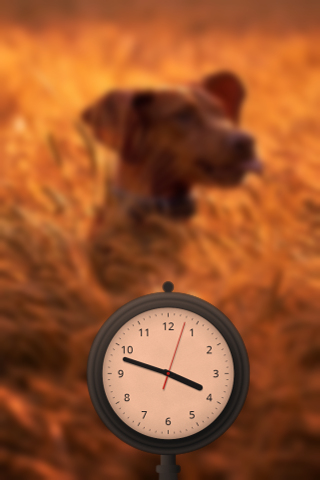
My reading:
3:48:03
